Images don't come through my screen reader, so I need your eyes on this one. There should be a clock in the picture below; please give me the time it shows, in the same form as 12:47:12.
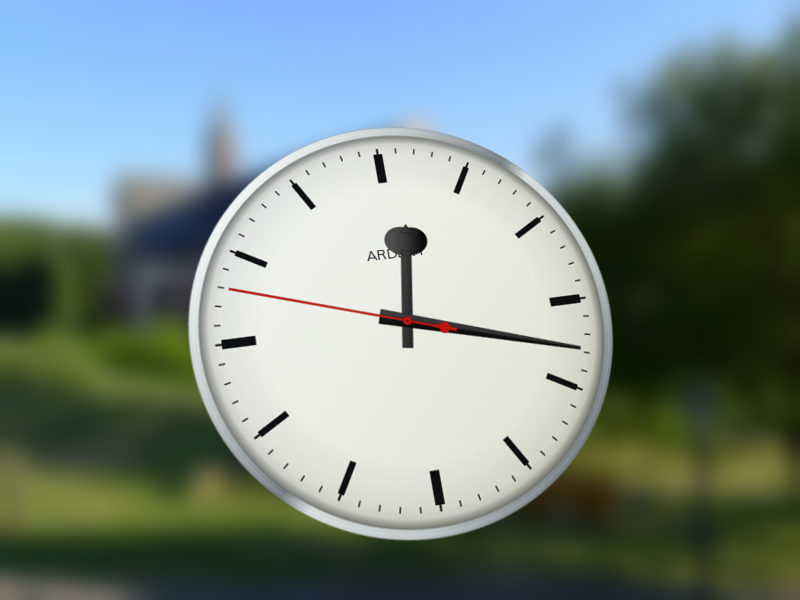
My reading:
12:17:48
